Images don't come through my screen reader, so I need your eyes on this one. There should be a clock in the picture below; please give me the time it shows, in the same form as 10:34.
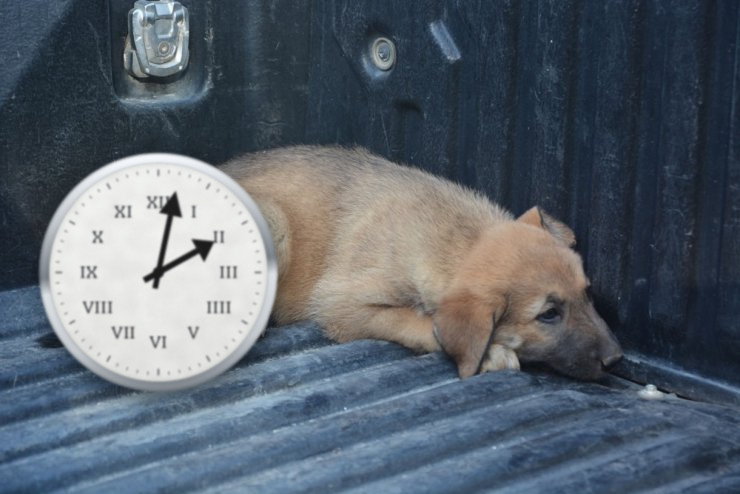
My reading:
2:02
